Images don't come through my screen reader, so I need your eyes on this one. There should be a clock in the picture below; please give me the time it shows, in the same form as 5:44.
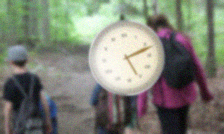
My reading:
5:12
